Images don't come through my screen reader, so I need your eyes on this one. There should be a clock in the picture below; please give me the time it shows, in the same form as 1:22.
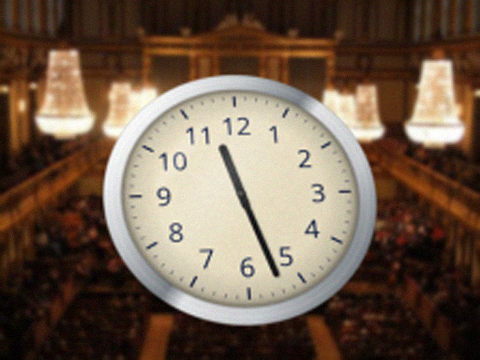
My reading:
11:27
